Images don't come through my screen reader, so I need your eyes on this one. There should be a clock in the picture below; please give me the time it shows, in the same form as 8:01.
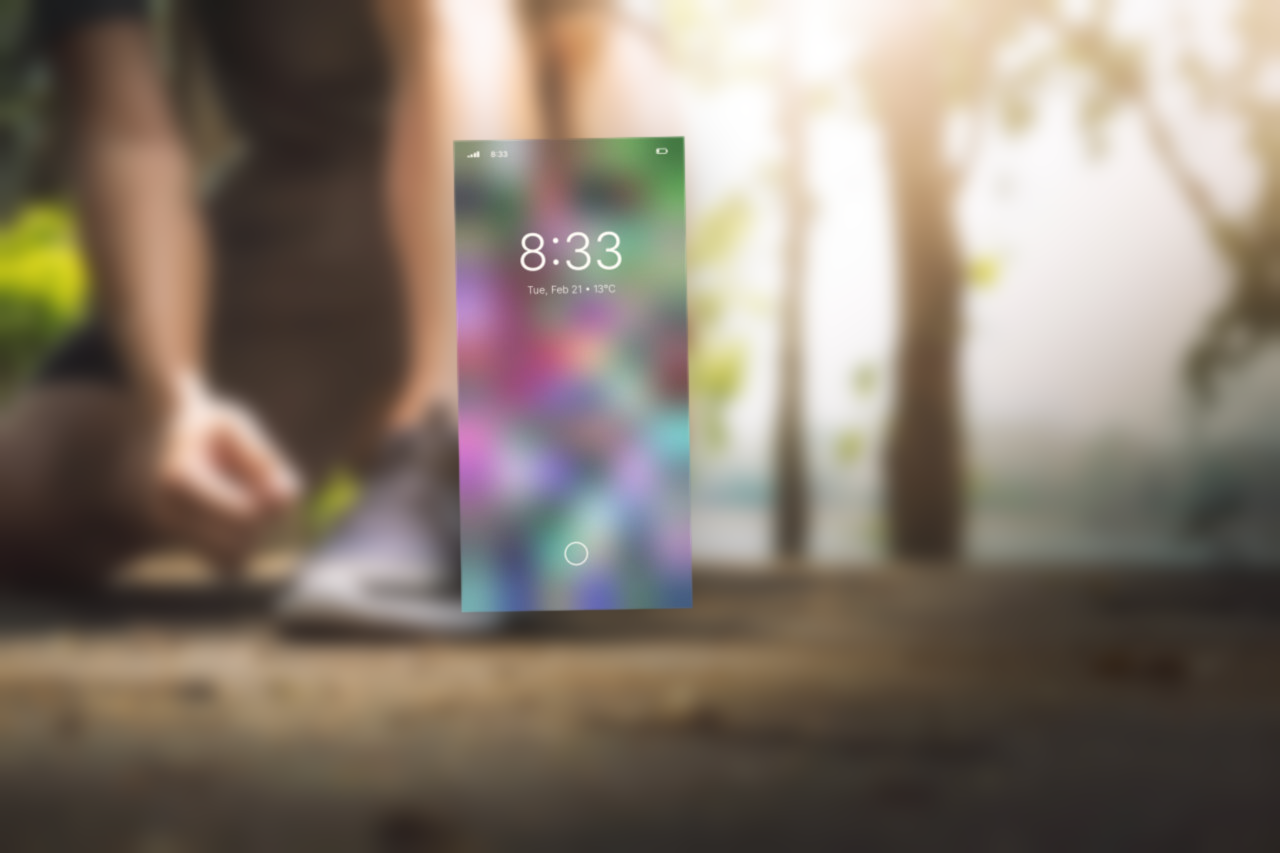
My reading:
8:33
